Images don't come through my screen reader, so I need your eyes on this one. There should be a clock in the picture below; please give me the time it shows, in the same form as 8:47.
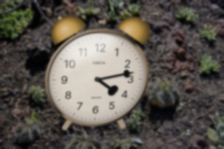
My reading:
4:13
